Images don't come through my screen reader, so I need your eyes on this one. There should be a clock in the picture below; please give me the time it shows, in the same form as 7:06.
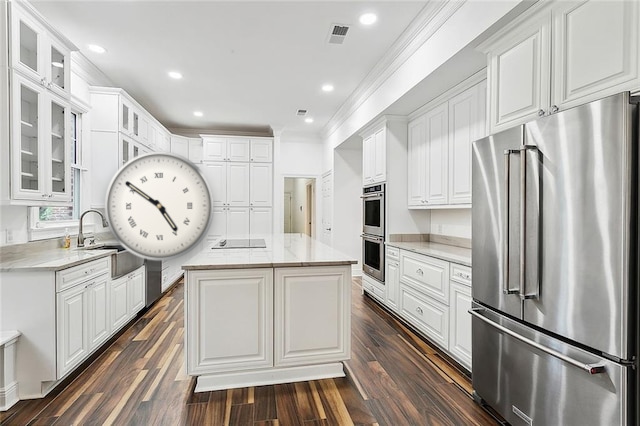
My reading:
4:51
